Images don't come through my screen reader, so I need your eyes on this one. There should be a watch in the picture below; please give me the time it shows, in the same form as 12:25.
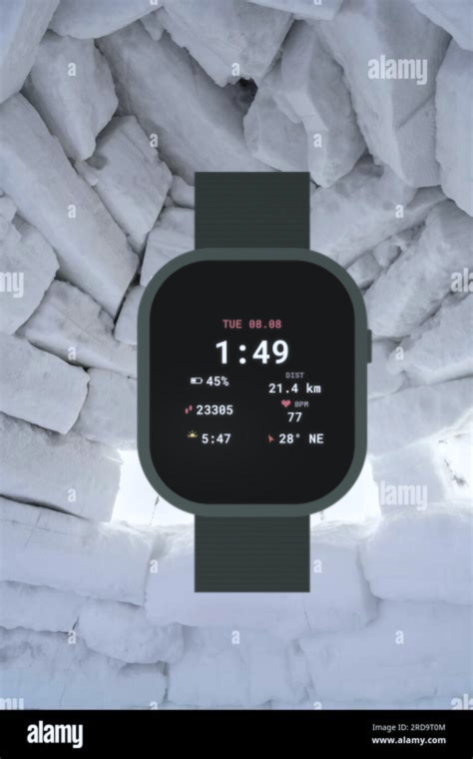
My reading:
1:49
